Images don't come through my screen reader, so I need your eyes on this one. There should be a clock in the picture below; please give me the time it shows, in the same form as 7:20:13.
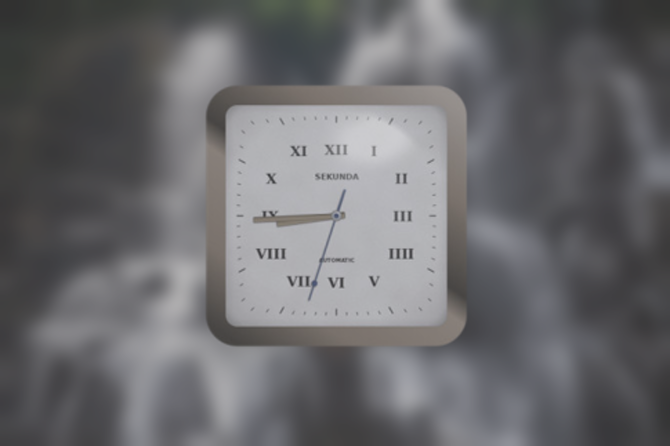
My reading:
8:44:33
